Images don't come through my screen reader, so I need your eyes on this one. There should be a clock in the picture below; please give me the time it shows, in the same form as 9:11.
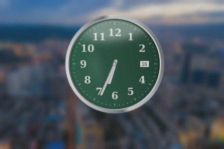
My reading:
6:34
